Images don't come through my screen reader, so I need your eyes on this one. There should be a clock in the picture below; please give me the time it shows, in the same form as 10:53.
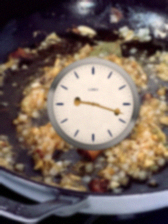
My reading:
9:18
